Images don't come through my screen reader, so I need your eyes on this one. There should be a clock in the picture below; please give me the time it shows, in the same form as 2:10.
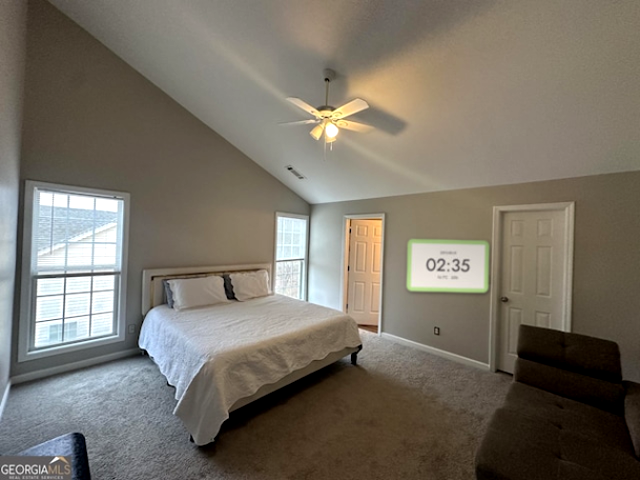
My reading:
2:35
